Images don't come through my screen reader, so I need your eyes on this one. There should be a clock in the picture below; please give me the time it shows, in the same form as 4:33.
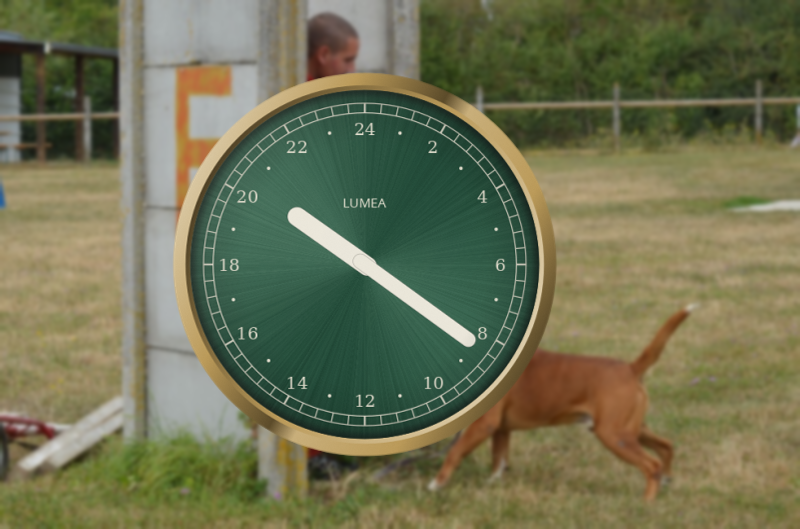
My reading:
20:21
